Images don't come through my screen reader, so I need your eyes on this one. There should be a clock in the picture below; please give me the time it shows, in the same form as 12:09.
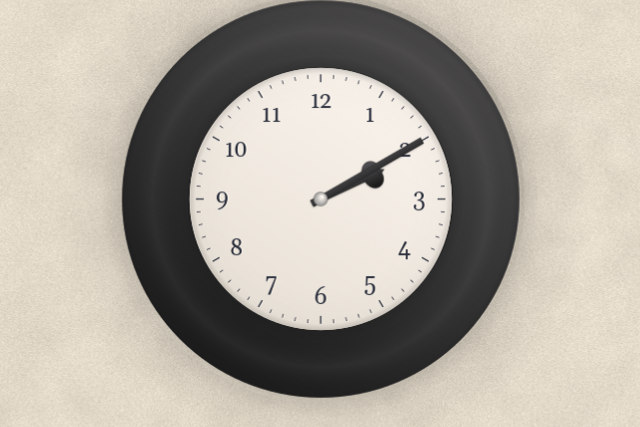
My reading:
2:10
